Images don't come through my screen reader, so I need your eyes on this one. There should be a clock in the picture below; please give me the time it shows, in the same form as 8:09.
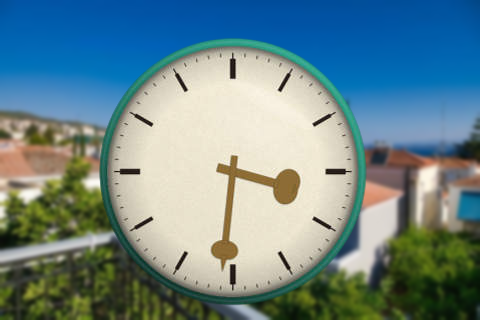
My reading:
3:31
